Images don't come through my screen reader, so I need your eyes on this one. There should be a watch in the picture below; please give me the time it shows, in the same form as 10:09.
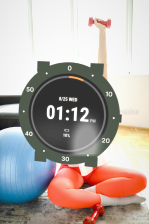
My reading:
1:12
